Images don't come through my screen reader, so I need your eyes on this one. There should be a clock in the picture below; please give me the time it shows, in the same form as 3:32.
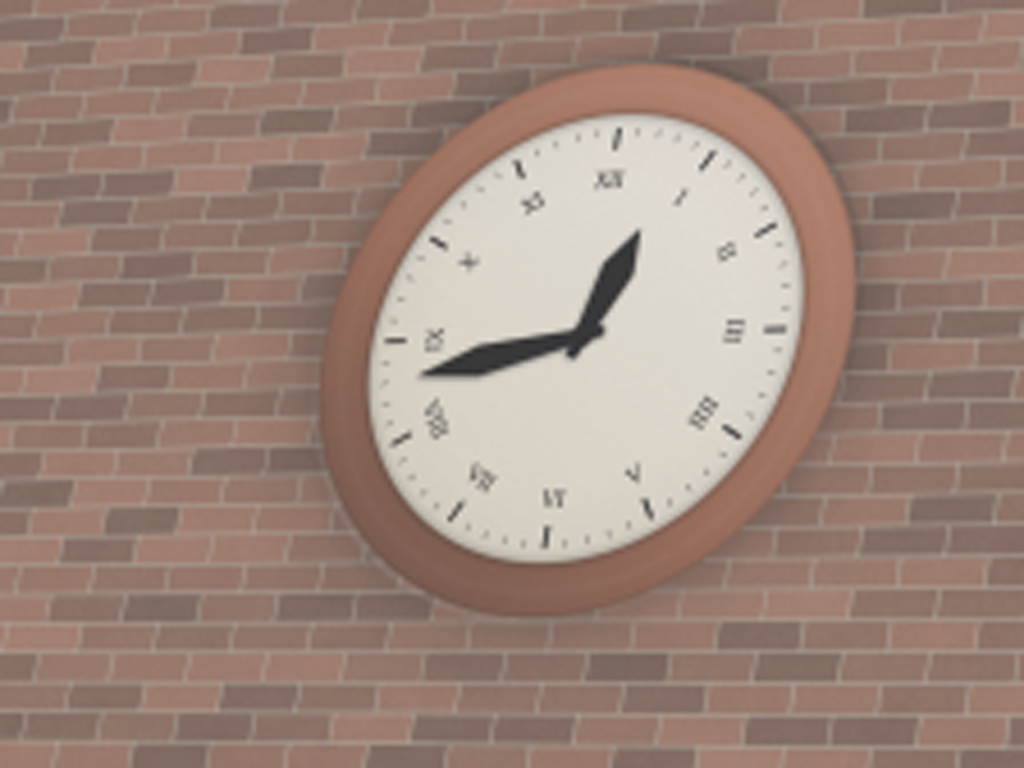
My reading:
12:43
